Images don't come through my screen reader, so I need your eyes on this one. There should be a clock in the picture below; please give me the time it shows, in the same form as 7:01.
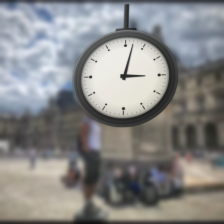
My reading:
3:02
